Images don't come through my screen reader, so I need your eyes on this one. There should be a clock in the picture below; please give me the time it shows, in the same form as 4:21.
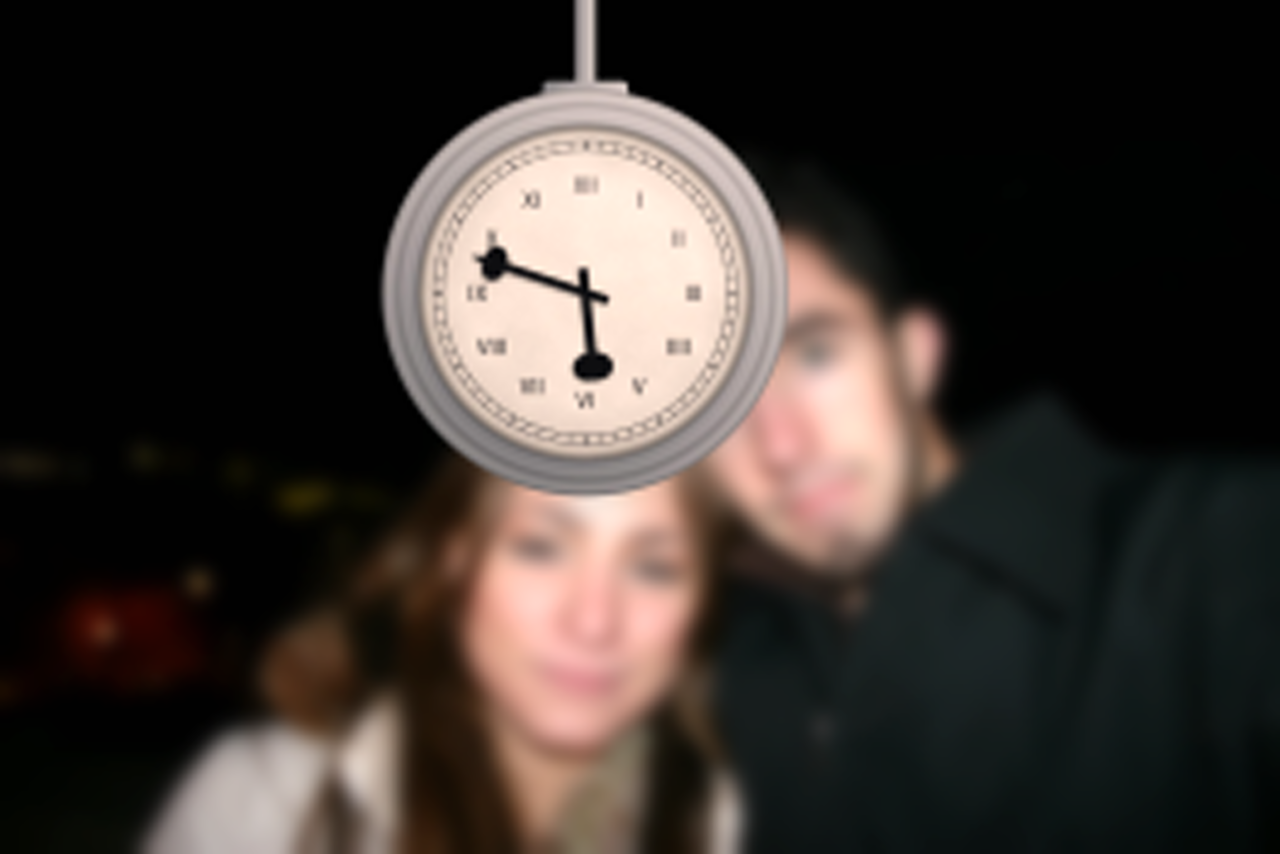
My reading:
5:48
